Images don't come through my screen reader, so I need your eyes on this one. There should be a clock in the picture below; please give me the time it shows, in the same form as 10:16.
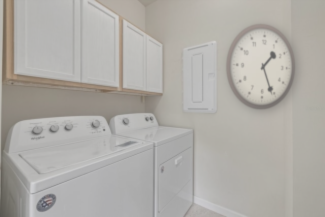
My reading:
1:26
